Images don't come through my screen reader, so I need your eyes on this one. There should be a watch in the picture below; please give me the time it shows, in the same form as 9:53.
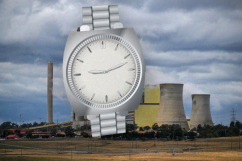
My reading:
9:12
